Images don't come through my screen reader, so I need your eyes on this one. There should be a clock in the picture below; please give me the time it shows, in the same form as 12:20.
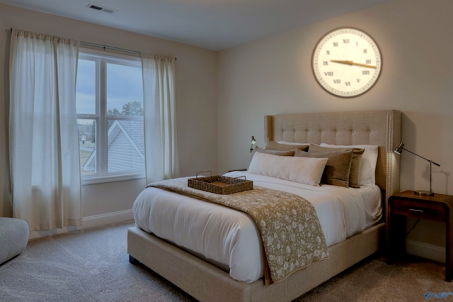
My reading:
9:17
